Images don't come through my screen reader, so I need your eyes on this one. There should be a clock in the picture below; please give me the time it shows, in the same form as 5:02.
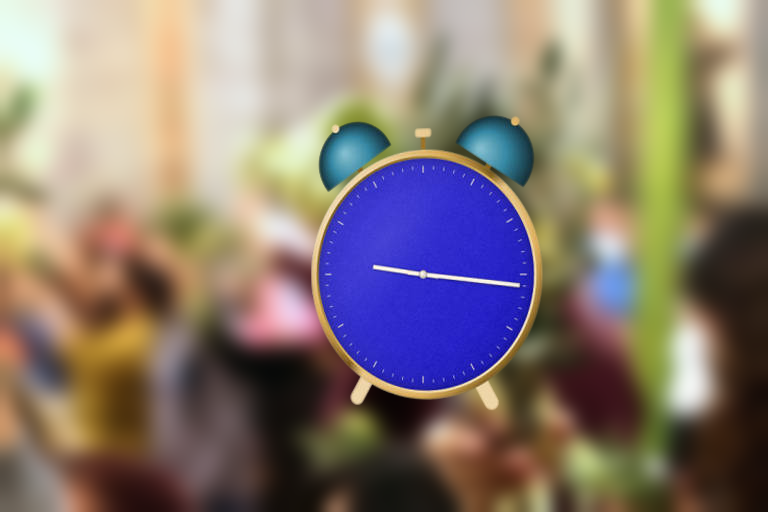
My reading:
9:16
